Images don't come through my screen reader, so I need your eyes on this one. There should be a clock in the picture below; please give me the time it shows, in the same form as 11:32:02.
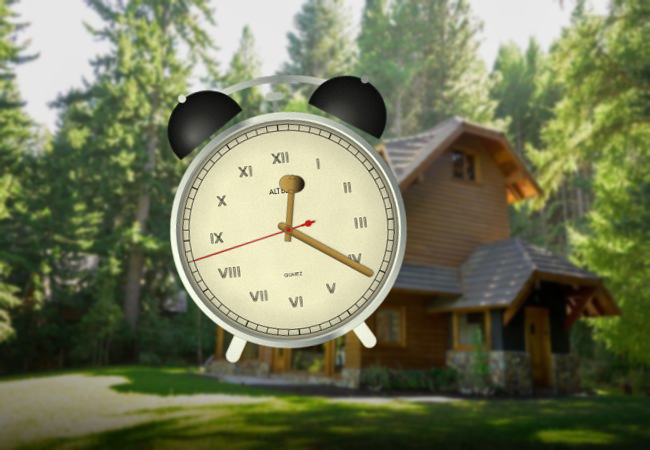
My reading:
12:20:43
